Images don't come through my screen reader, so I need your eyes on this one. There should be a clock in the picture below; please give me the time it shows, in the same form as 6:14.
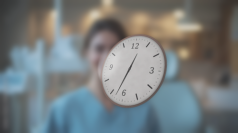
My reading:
12:33
